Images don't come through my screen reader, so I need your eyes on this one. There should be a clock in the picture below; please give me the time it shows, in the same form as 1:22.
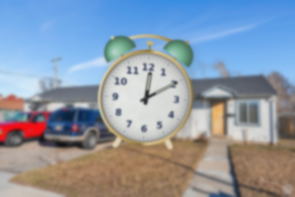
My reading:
12:10
